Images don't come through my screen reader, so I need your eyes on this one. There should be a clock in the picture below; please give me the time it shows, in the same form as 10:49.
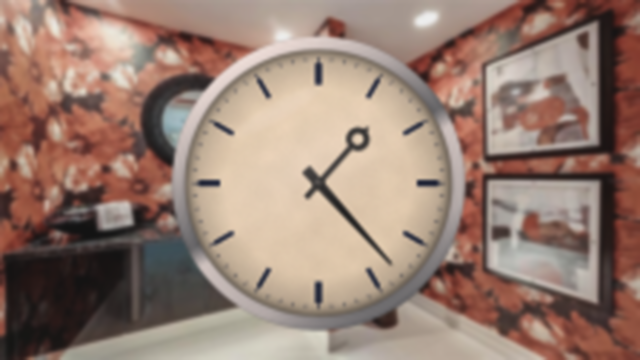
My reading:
1:23
